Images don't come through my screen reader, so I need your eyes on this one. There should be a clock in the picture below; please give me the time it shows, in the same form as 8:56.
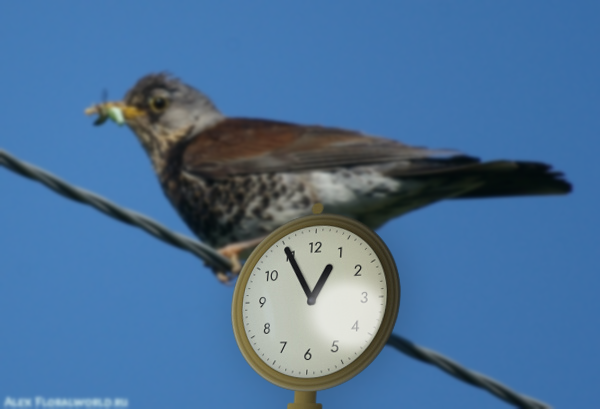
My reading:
12:55
